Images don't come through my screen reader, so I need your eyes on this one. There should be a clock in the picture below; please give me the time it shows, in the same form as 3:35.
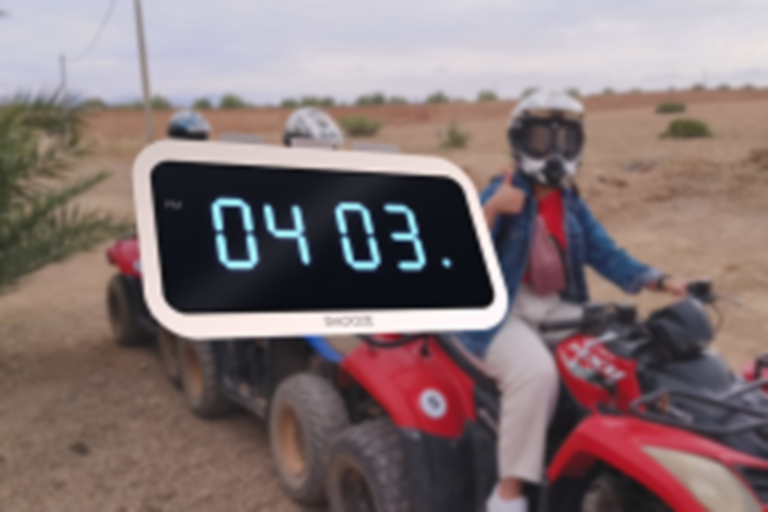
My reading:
4:03
